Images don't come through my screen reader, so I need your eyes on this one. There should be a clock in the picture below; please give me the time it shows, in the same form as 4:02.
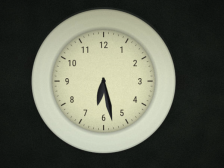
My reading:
6:28
